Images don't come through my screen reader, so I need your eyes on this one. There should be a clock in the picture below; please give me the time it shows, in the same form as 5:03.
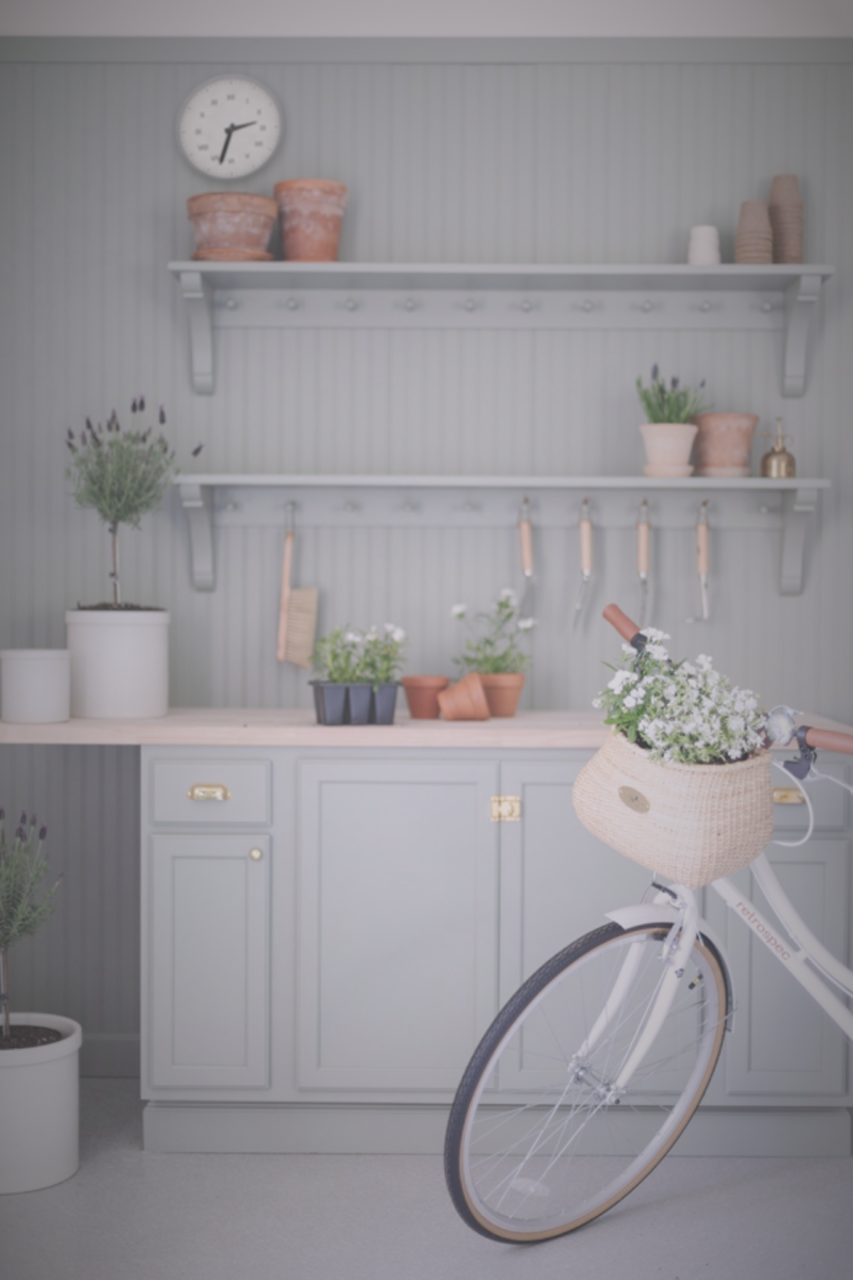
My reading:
2:33
